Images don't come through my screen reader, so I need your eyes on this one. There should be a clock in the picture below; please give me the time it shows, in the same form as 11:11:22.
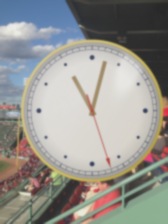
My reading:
11:02:27
